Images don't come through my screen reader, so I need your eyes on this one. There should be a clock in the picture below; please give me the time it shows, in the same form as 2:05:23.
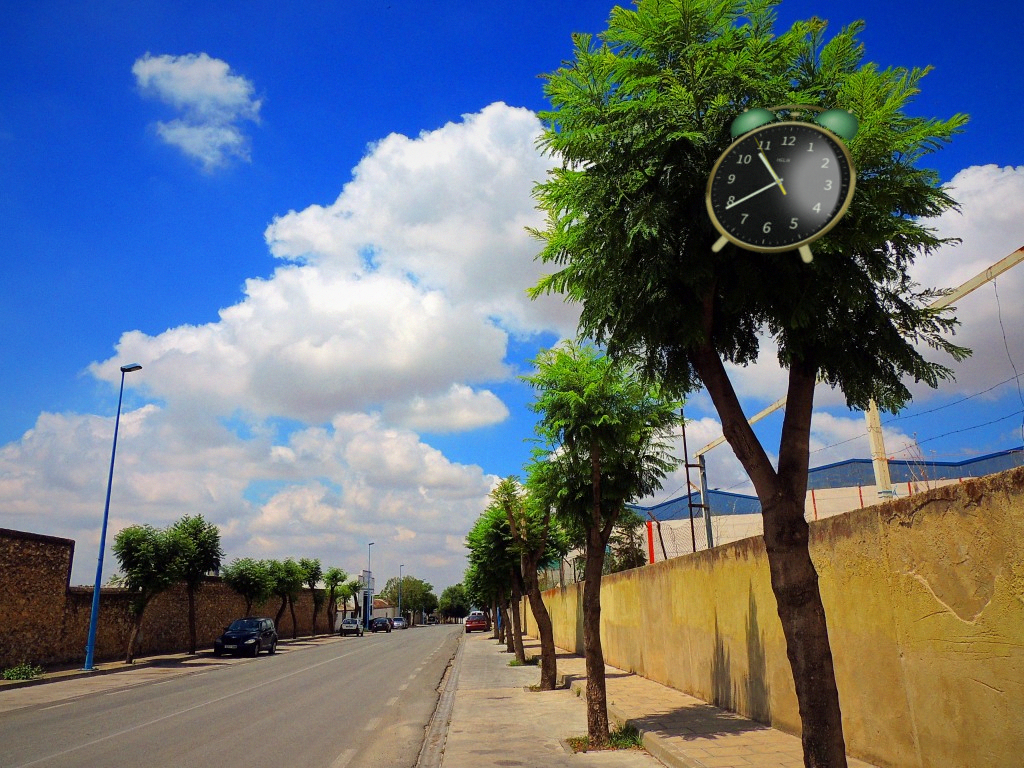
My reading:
10:38:54
